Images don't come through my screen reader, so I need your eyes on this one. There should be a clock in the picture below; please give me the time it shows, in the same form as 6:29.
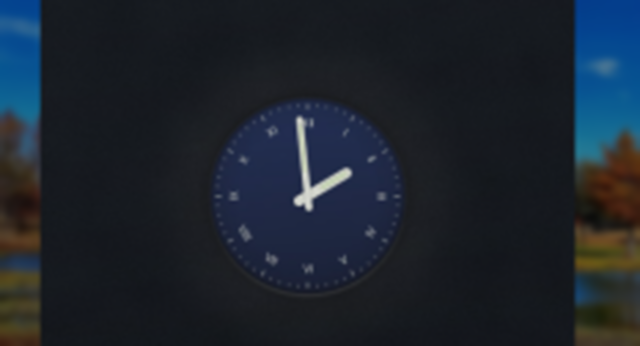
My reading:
1:59
